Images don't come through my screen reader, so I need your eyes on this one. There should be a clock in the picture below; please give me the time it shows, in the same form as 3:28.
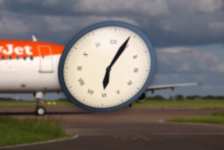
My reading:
6:04
